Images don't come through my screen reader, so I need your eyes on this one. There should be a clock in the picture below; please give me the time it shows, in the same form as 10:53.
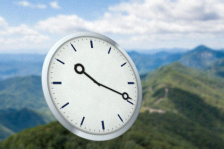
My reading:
10:19
